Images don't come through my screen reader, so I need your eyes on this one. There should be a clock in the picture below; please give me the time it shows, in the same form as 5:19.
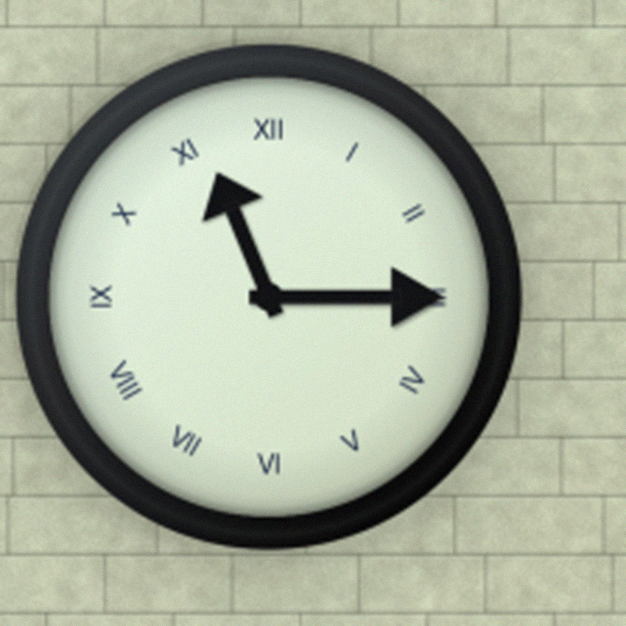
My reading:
11:15
